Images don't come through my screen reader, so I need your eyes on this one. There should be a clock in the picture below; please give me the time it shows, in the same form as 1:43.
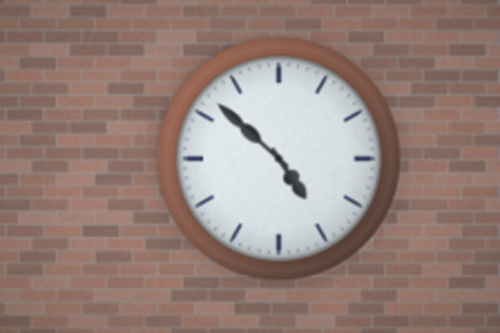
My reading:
4:52
